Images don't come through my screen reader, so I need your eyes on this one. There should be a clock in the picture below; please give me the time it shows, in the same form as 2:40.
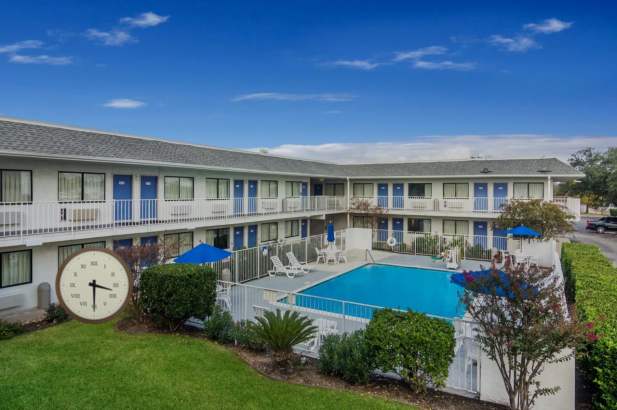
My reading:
3:30
